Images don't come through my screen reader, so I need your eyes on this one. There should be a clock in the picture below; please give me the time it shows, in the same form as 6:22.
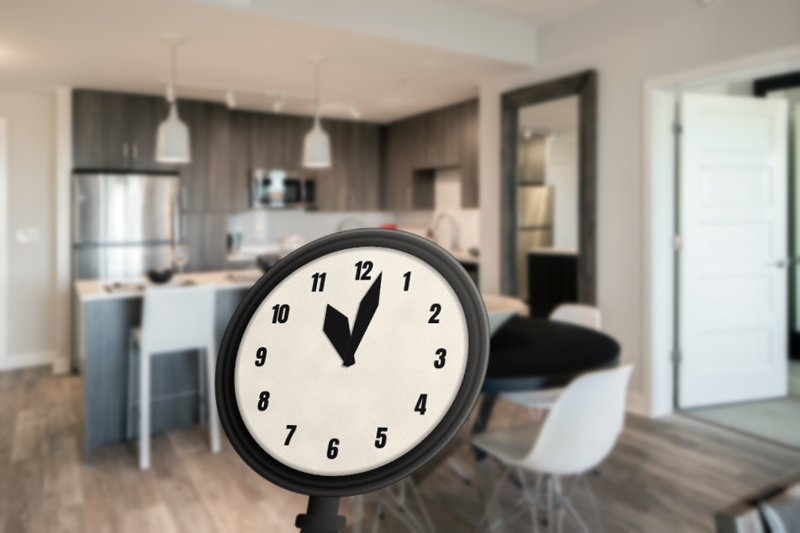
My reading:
11:02
